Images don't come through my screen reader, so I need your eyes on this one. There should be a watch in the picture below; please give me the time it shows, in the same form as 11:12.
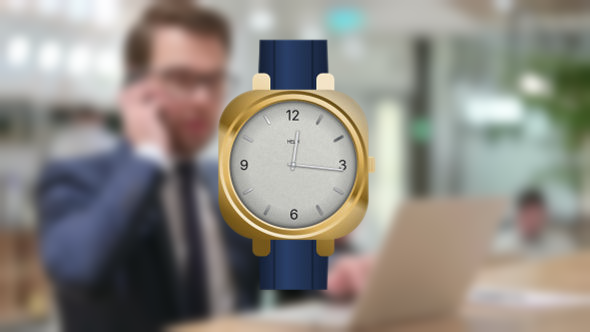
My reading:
12:16
